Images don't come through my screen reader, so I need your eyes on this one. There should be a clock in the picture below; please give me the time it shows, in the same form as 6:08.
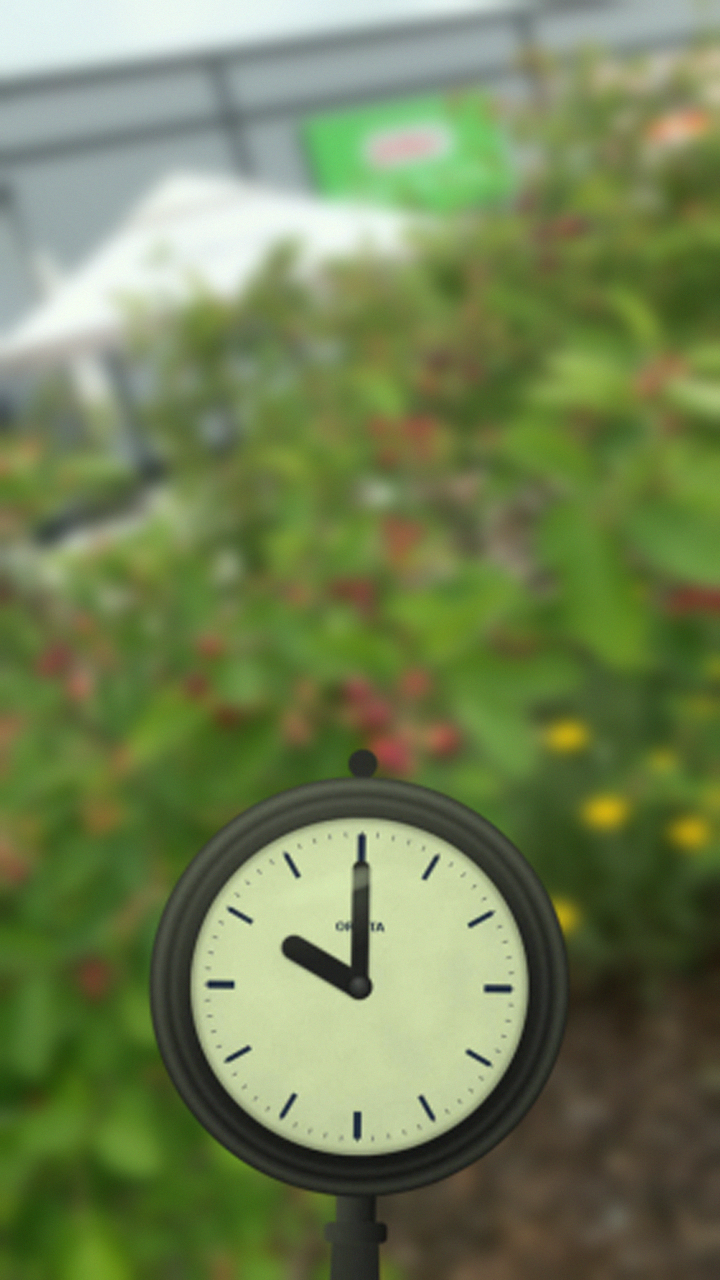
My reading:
10:00
